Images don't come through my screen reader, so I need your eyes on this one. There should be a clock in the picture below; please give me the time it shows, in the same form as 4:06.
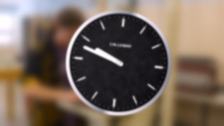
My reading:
9:48
